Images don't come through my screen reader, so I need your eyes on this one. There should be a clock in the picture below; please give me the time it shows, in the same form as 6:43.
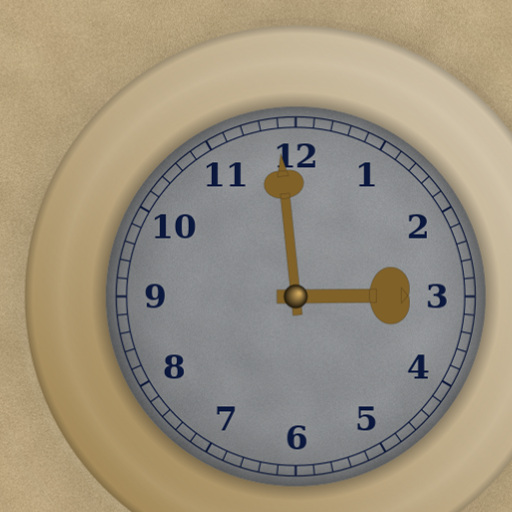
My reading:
2:59
